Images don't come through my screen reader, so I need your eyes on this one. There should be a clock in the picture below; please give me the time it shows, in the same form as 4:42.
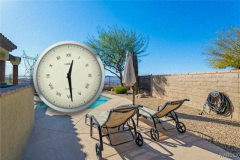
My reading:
12:29
